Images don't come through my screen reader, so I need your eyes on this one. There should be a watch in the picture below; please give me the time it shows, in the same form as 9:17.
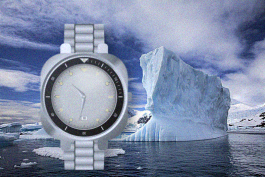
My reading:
10:32
